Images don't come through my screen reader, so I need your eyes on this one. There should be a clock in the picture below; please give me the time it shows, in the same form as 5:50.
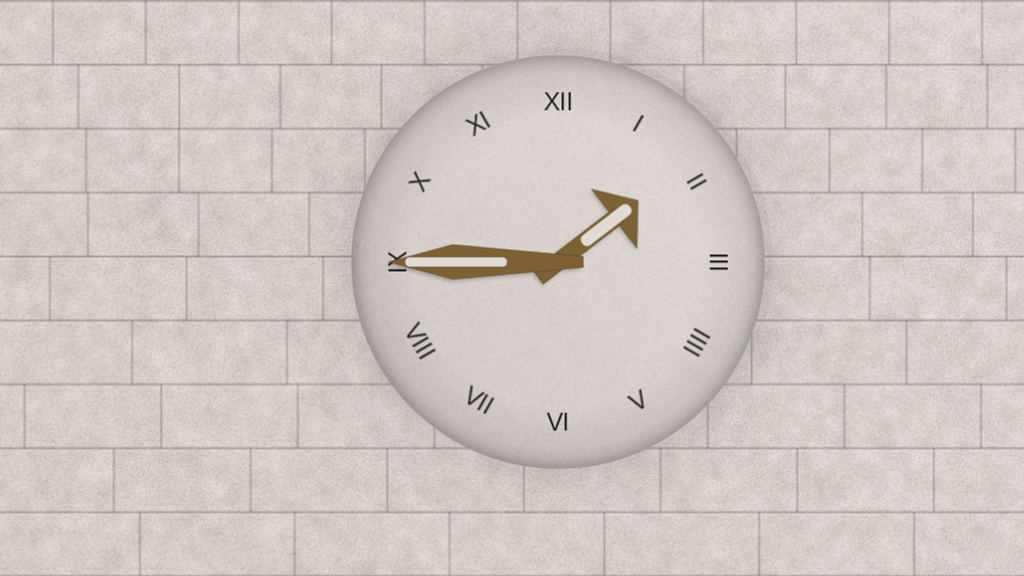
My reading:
1:45
